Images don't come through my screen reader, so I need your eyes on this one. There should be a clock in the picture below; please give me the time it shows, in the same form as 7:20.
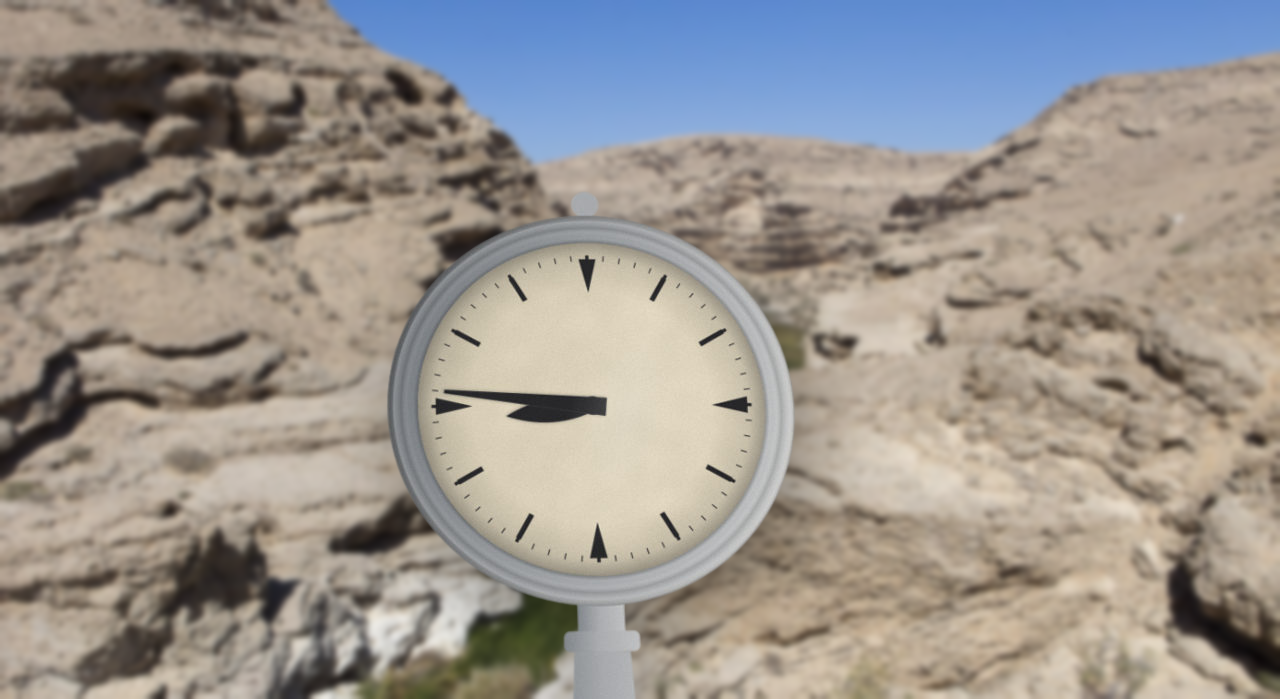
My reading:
8:46
